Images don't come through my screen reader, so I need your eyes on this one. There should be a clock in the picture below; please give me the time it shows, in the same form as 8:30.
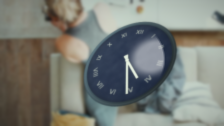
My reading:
4:26
